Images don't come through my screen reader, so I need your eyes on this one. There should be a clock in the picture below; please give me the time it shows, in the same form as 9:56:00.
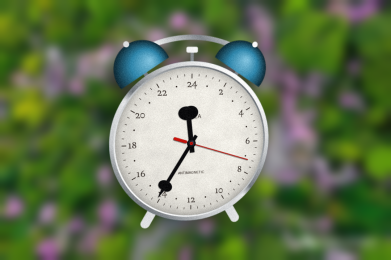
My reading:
23:35:18
